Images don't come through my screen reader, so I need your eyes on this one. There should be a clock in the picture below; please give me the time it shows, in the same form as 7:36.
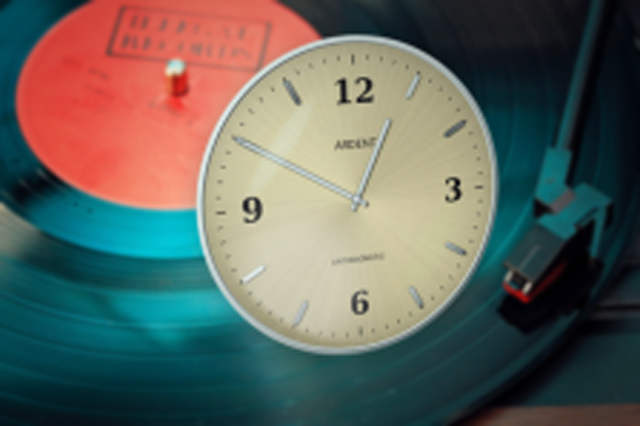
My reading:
12:50
